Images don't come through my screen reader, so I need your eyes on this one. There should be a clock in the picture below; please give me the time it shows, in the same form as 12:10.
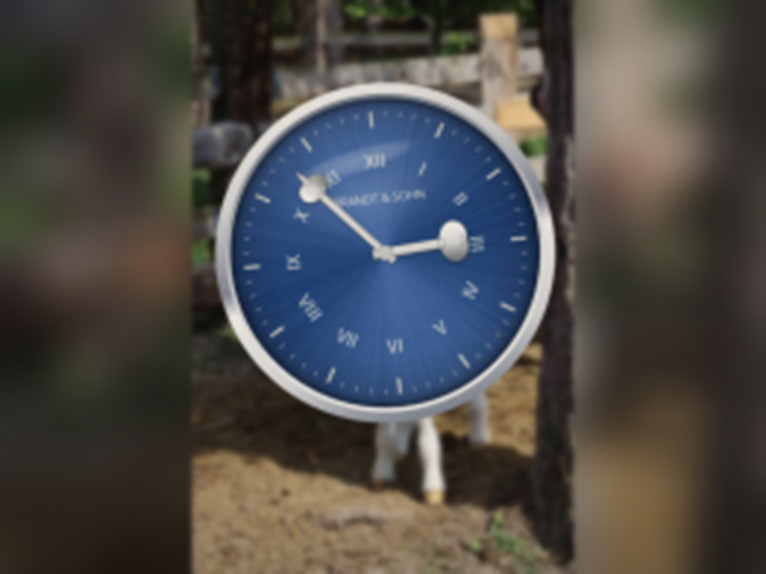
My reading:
2:53
